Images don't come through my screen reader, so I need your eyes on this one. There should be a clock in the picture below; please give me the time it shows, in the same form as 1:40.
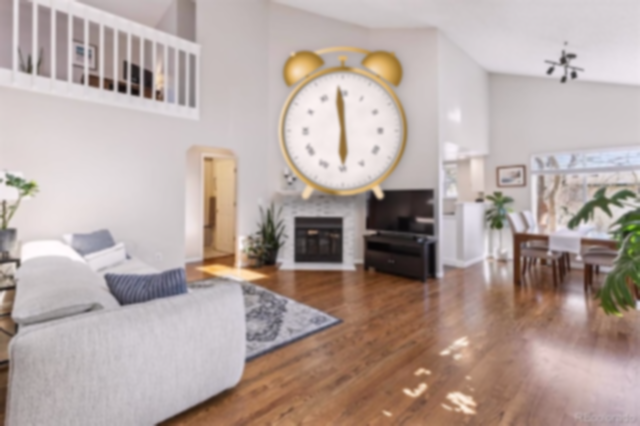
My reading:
5:59
